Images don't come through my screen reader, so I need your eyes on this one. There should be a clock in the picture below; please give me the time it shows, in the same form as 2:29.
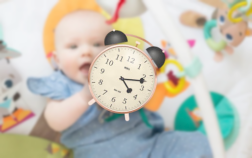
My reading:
4:12
